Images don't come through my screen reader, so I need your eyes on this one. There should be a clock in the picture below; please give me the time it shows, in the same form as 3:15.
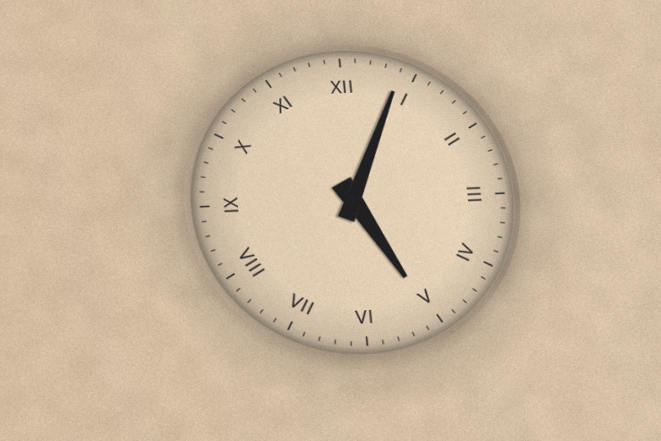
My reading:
5:04
